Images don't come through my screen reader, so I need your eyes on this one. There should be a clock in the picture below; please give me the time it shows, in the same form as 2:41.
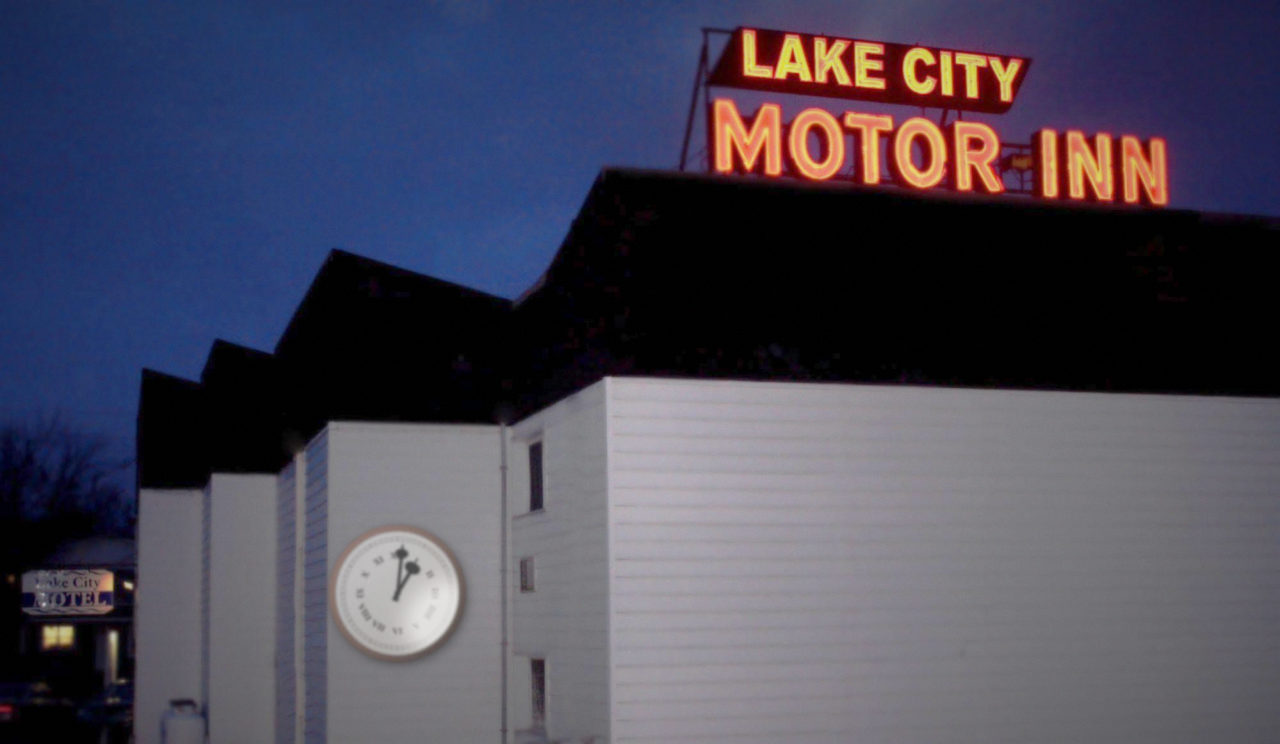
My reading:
1:01
